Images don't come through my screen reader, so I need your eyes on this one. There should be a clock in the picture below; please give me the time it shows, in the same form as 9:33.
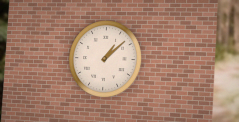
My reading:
1:08
